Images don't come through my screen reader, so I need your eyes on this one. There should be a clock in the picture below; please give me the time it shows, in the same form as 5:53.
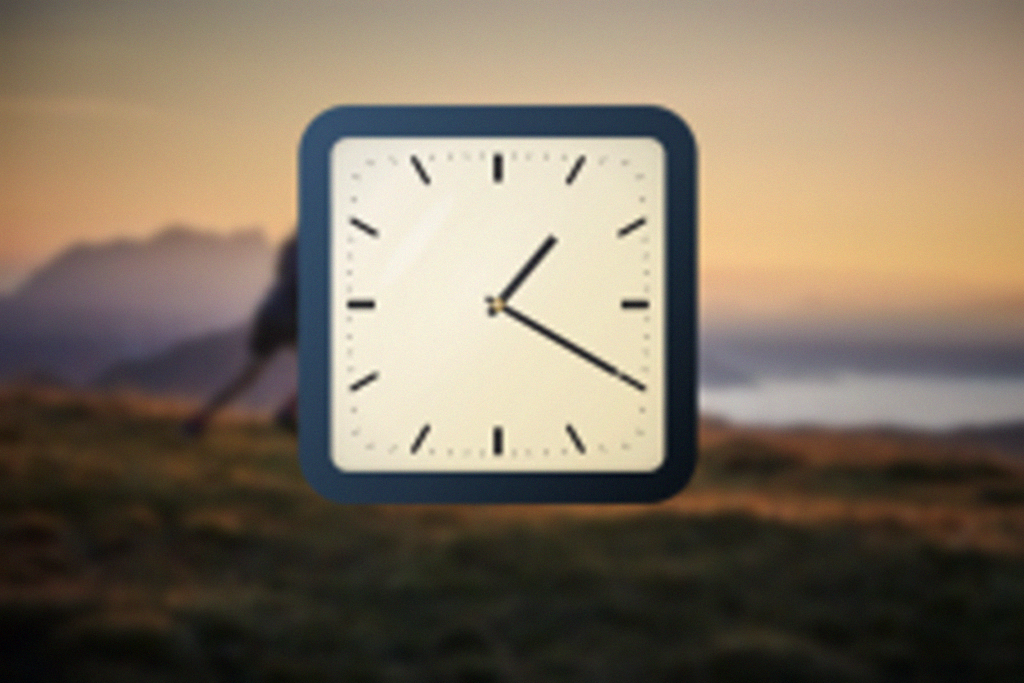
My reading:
1:20
